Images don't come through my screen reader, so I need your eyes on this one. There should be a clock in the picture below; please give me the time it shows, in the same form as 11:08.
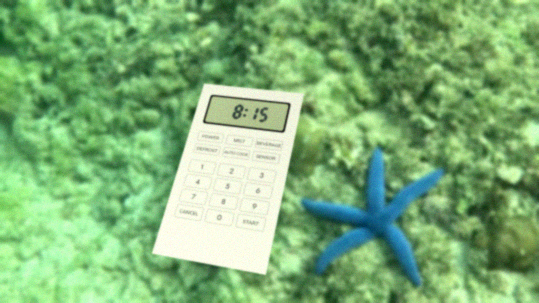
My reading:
8:15
